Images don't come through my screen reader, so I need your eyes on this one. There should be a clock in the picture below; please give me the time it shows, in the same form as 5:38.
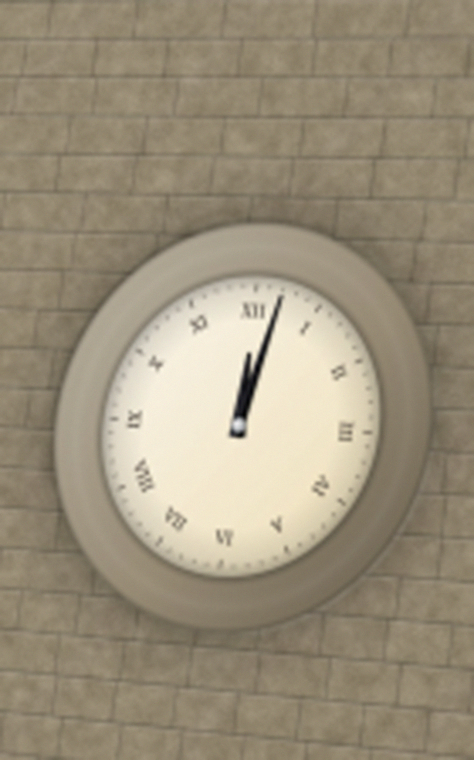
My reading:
12:02
